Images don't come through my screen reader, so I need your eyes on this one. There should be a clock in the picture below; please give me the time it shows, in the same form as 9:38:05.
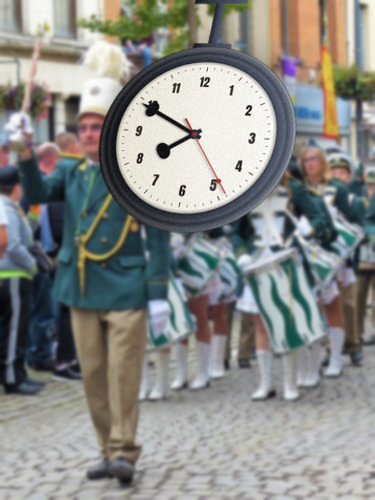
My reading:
7:49:24
